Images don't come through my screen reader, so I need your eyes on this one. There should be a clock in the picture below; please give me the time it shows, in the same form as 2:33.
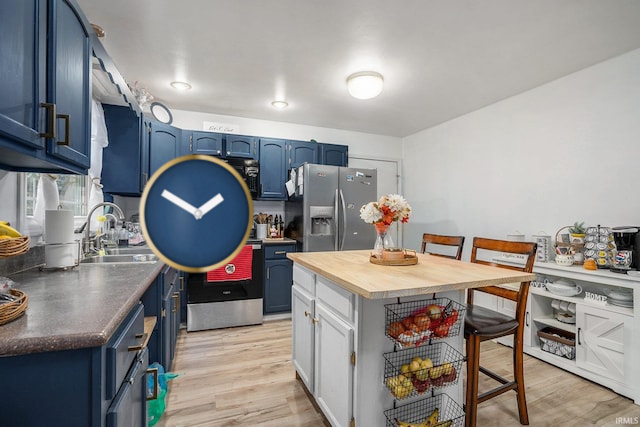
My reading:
1:50
